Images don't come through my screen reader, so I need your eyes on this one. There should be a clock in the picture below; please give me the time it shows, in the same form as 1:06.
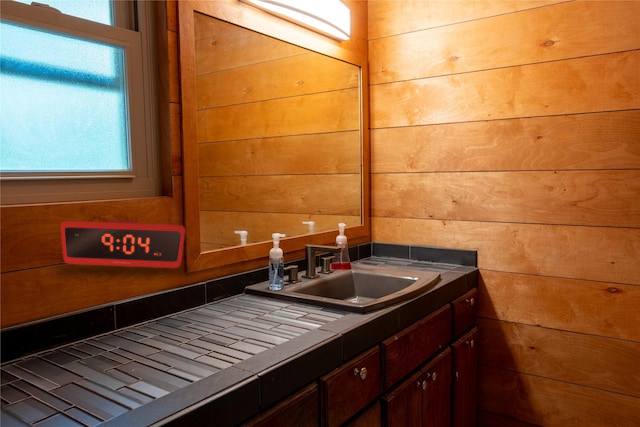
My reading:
9:04
